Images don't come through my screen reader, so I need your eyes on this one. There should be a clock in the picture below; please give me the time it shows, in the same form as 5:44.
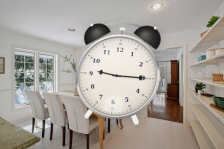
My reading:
9:15
